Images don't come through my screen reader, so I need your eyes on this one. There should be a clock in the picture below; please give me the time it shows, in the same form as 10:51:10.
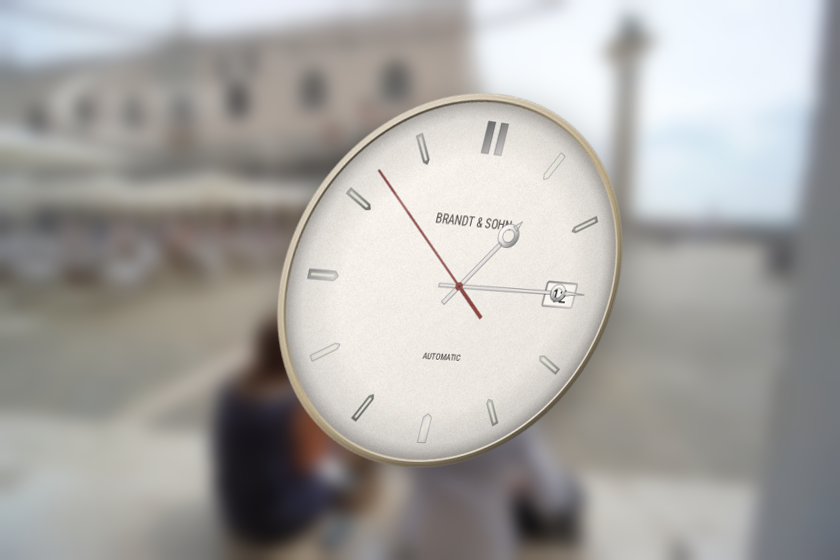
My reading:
1:14:52
